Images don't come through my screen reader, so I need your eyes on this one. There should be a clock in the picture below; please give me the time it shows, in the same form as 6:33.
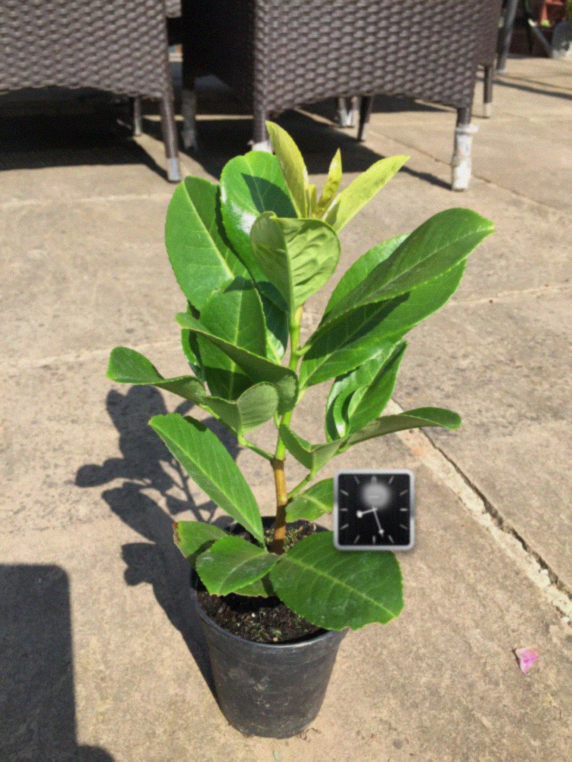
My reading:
8:27
